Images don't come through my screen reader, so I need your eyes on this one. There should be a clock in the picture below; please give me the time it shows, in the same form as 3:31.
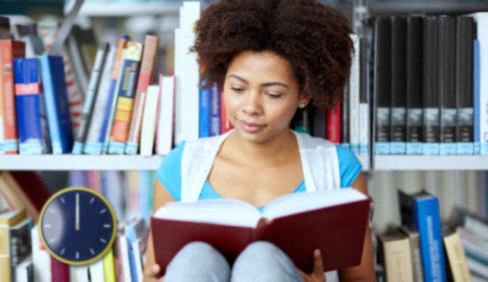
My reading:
12:00
